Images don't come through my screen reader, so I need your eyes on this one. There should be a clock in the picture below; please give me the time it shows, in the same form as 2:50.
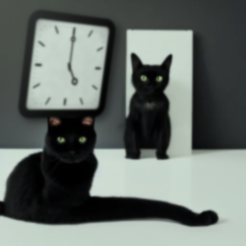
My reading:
5:00
